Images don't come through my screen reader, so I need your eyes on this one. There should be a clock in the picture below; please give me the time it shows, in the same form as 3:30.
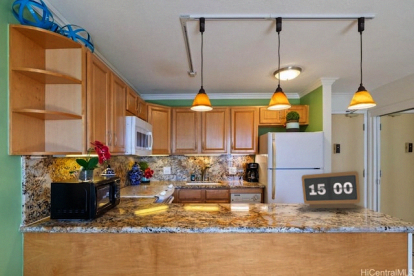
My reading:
15:00
